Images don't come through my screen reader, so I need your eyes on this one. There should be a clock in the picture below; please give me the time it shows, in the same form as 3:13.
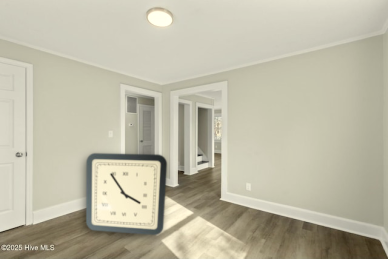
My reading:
3:54
